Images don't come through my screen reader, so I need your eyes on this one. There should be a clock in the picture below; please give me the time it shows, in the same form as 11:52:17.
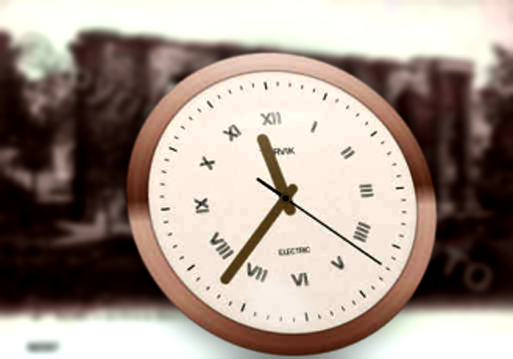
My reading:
11:37:22
